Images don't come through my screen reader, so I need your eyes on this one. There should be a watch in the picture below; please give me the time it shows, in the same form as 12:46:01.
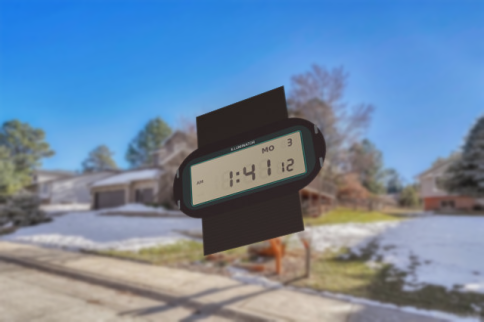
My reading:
1:41:12
